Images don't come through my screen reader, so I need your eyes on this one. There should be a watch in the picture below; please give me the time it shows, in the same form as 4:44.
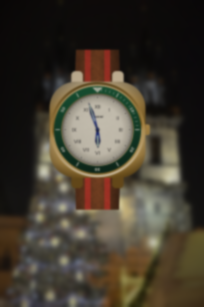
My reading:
5:57
